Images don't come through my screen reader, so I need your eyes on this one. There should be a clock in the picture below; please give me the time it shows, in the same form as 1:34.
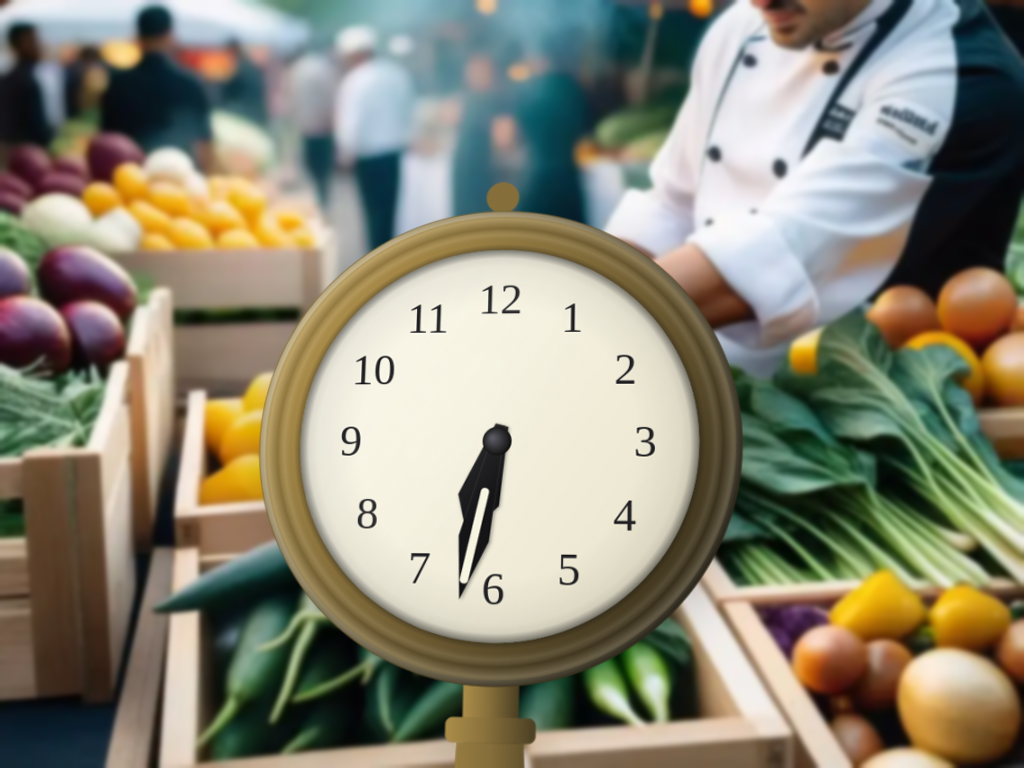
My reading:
6:32
